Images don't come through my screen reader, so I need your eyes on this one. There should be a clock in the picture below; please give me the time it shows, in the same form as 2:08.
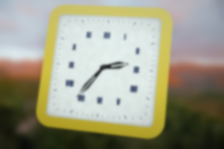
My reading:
2:36
